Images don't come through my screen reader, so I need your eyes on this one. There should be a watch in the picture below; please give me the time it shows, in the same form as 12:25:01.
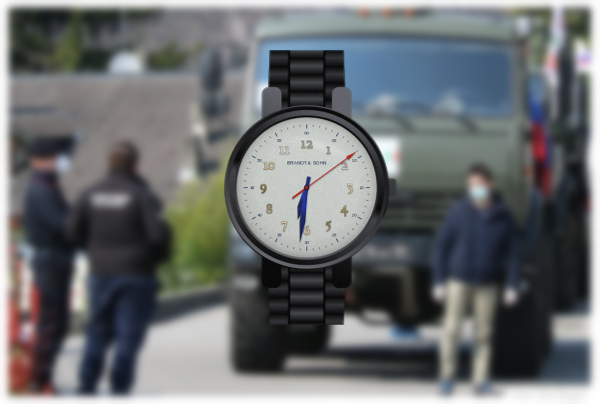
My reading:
6:31:09
